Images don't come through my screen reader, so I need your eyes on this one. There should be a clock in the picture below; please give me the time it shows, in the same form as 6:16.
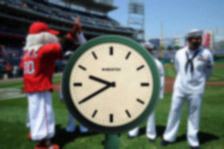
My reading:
9:40
